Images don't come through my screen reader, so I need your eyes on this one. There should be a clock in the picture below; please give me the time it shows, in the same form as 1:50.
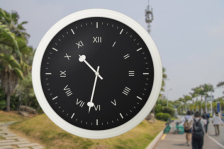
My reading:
10:32
